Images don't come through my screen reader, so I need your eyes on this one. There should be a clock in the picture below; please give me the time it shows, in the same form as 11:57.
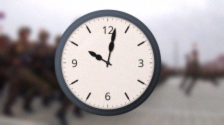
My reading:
10:02
